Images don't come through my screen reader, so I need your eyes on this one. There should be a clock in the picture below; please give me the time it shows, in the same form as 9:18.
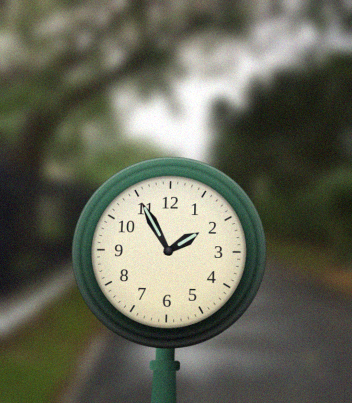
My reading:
1:55
